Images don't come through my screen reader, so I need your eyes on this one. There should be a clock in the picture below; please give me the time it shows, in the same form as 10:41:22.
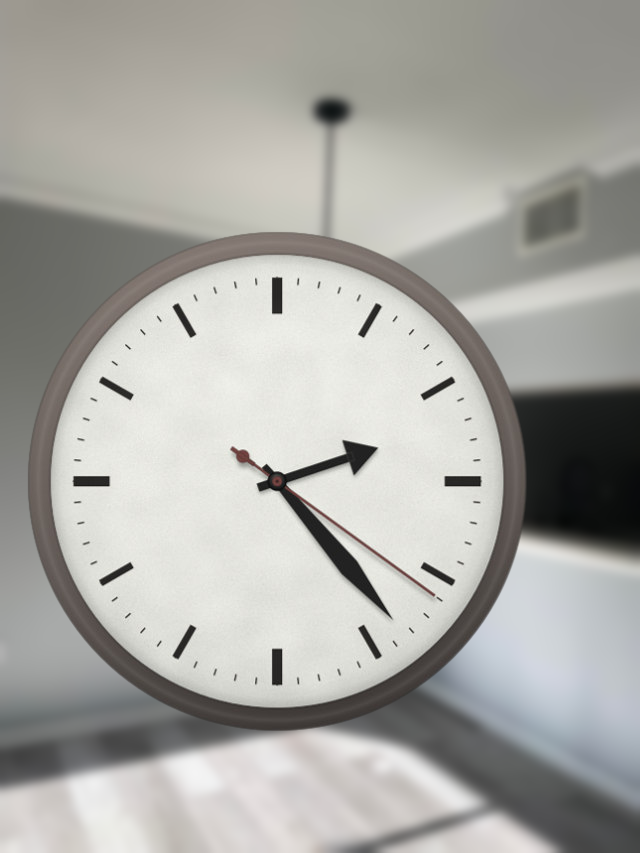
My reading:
2:23:21
